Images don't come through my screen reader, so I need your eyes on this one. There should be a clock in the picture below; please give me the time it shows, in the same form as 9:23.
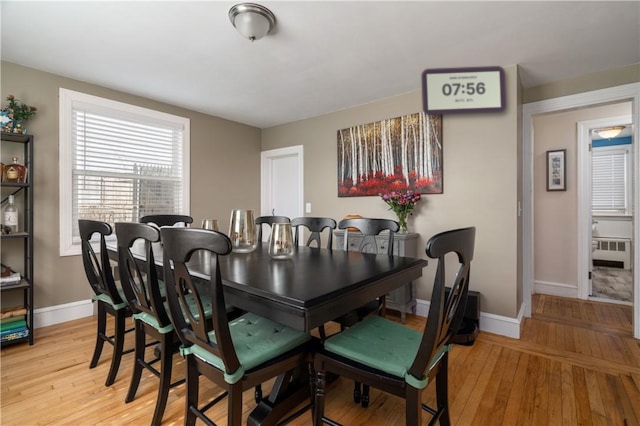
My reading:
7:56
